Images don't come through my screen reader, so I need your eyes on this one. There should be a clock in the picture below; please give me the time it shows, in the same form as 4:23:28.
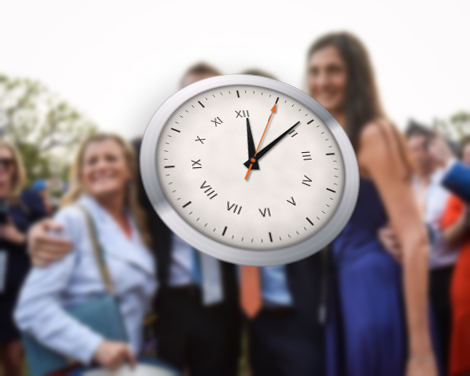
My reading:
12:09:05
